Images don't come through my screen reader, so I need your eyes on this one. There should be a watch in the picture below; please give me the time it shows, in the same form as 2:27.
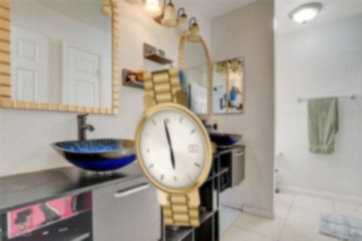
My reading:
5:59
